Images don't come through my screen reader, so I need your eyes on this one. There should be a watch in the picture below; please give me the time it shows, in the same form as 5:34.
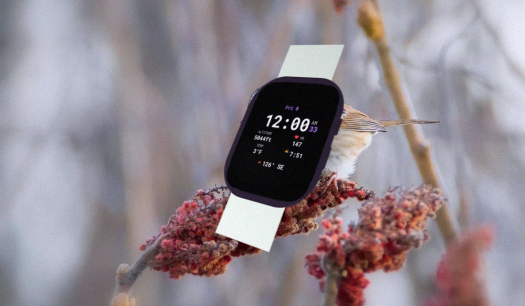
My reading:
12:00
